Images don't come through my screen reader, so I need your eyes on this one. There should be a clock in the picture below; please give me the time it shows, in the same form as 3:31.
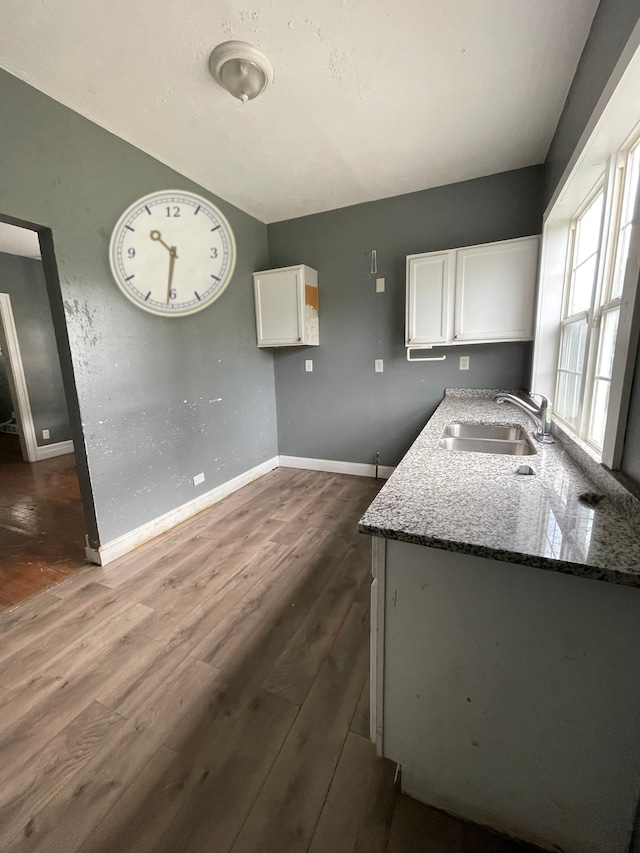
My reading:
10:31
